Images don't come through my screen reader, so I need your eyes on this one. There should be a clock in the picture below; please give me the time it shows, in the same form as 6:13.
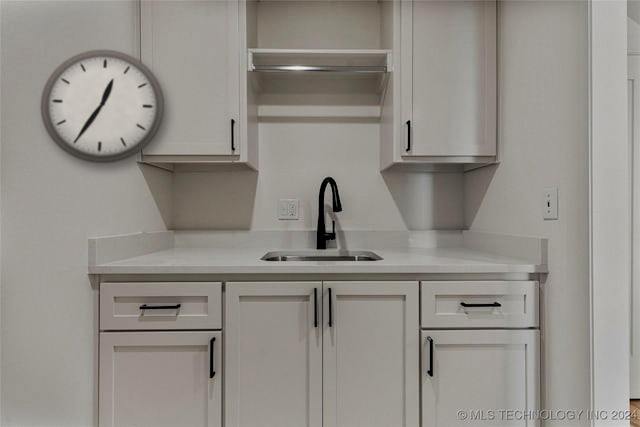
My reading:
12:35
